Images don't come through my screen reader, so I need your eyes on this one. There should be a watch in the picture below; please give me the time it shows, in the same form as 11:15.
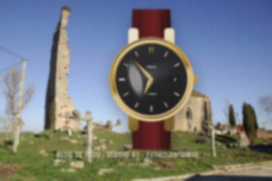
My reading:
6:53
